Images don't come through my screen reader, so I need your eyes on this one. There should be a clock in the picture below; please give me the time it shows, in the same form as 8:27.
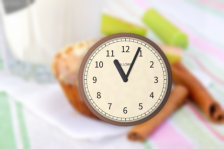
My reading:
11:04
